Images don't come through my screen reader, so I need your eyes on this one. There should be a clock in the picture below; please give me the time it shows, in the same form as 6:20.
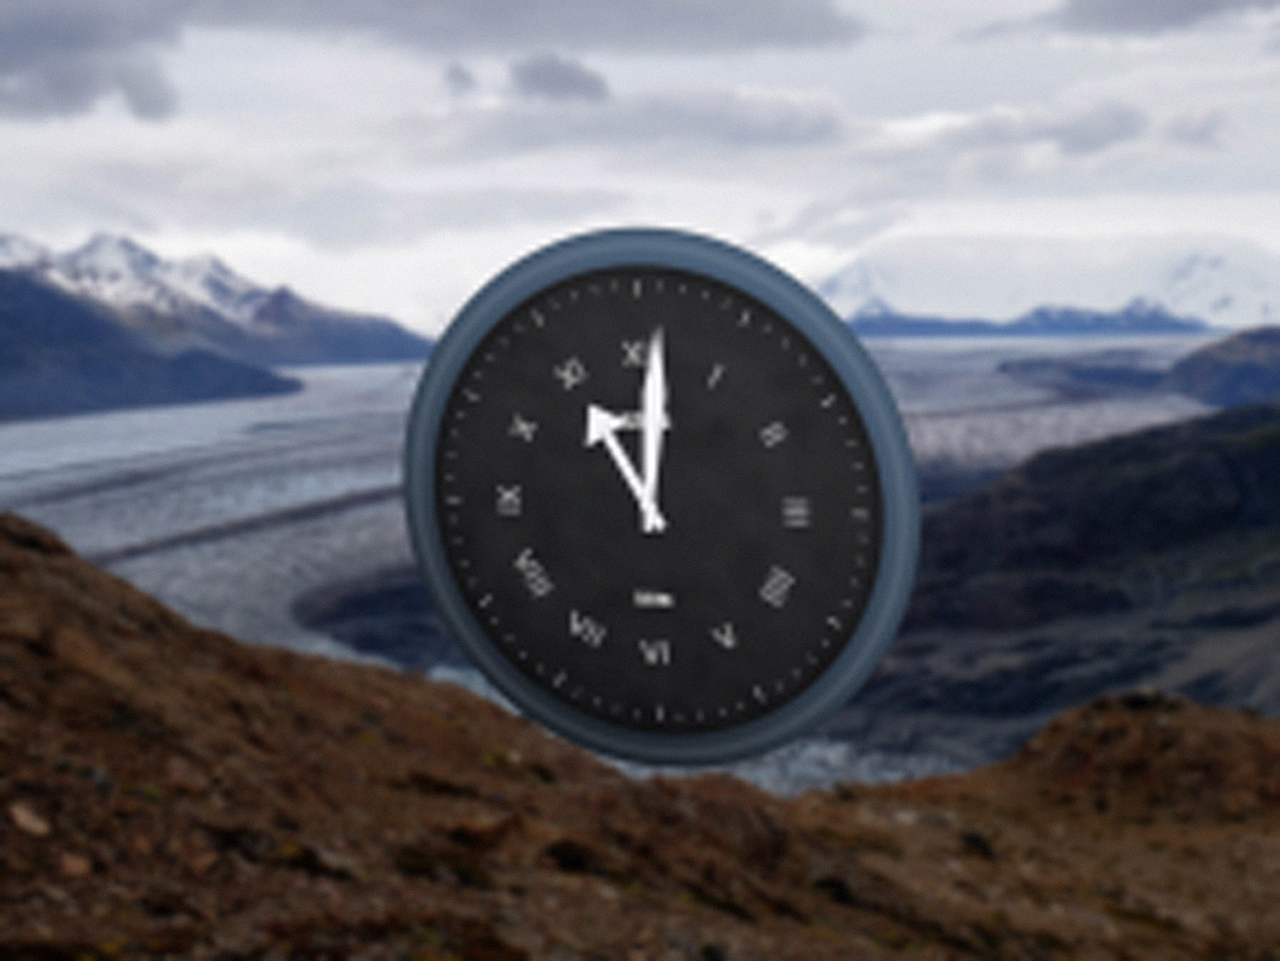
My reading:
11:01
